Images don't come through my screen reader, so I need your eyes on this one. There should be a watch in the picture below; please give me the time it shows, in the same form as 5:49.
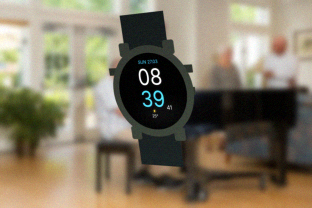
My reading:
8:39
